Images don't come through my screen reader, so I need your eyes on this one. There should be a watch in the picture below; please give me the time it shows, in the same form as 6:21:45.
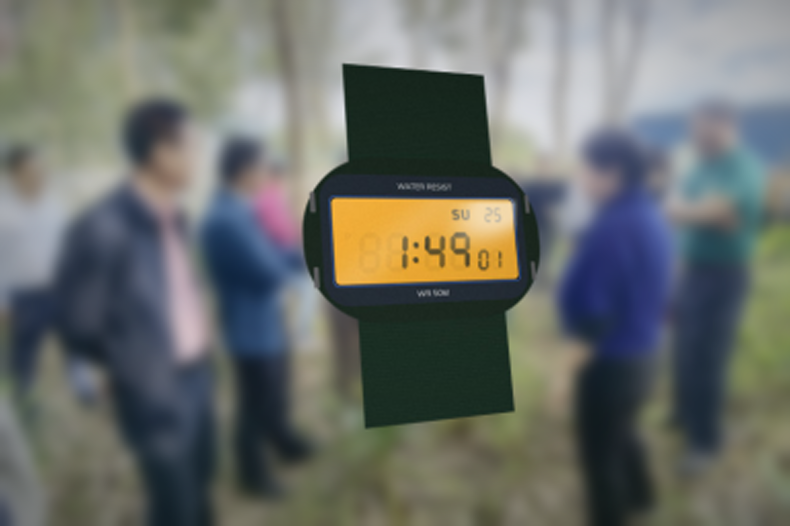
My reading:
1:49:01
